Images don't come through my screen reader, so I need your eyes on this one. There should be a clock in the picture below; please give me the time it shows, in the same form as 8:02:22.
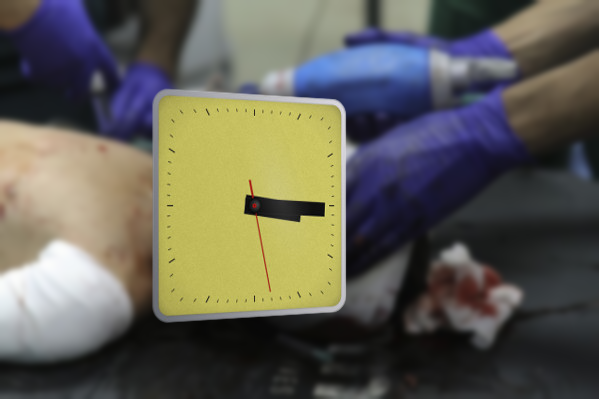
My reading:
3:15:28
